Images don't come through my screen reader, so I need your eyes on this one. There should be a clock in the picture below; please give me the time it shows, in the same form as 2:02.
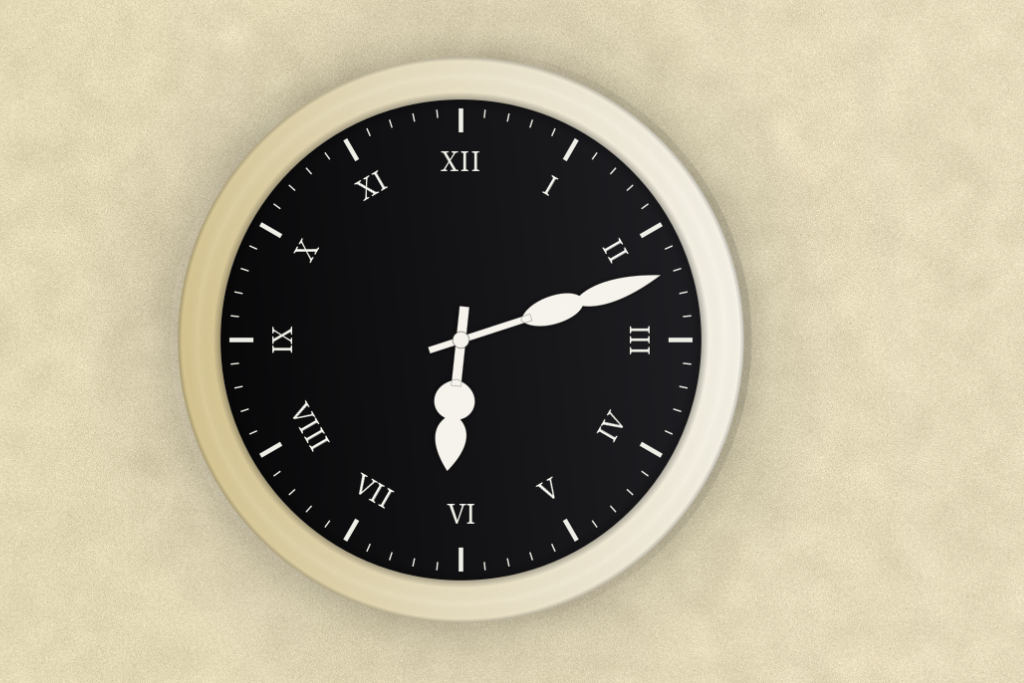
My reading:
6:12
